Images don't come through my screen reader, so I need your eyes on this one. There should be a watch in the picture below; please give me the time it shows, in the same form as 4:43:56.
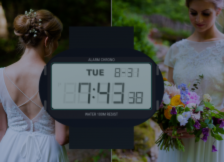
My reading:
7:43:38
